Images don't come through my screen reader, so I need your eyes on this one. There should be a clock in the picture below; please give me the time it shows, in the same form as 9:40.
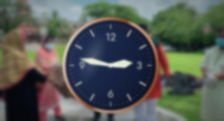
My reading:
2:47
